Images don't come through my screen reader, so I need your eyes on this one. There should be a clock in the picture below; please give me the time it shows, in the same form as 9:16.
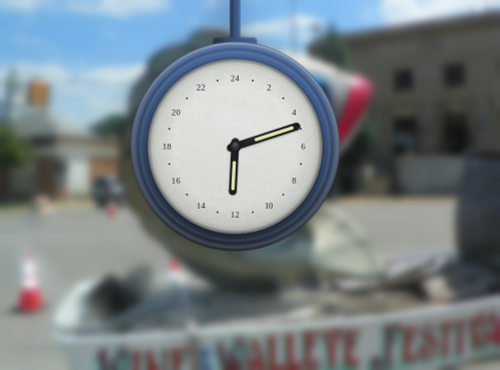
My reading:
12:12
